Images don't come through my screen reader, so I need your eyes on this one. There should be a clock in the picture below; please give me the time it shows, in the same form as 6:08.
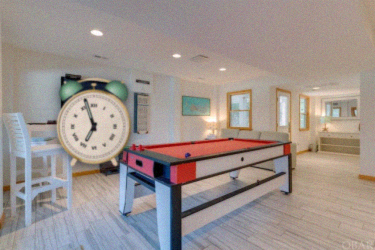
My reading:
6:57
